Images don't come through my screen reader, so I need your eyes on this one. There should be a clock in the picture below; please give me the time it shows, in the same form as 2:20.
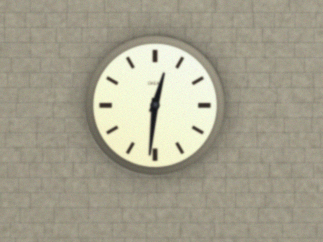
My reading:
12:31
